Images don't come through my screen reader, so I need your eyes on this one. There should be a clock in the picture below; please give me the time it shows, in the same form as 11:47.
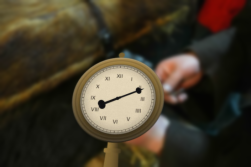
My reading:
8:11
